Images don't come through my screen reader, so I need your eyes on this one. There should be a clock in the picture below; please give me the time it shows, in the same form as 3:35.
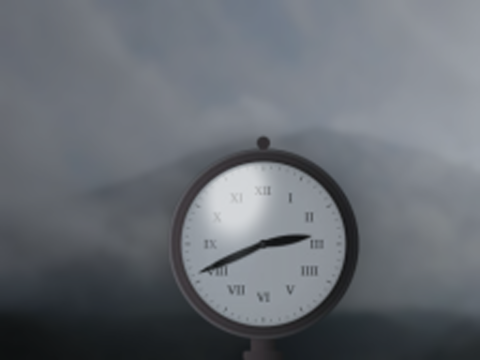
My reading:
2:41
